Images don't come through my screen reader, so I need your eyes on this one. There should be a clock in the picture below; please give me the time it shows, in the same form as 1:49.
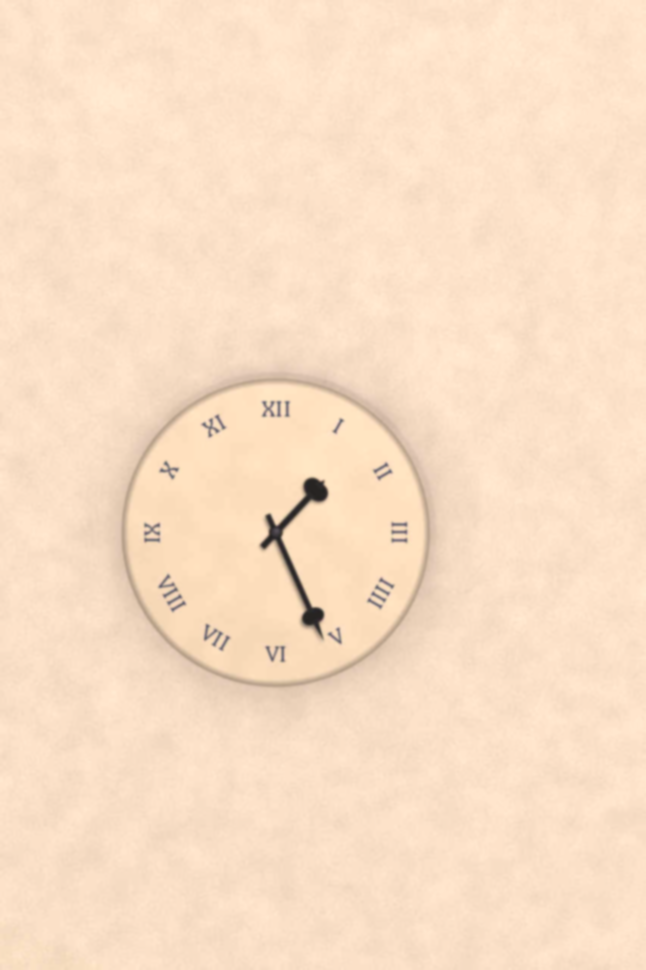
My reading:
1:26
